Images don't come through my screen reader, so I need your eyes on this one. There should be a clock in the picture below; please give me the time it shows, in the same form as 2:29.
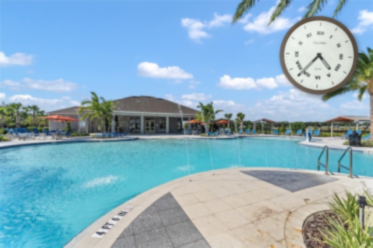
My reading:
4:37
